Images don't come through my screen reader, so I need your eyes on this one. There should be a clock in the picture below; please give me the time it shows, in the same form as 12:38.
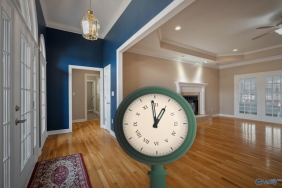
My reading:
12:59
